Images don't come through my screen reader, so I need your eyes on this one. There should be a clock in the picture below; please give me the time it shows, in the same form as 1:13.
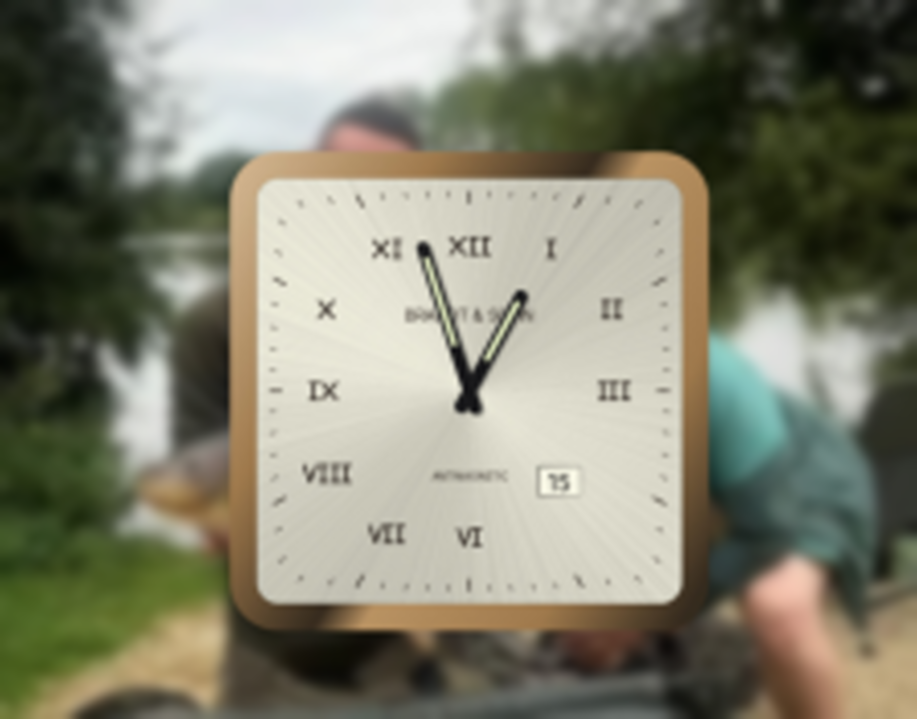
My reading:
12:57
